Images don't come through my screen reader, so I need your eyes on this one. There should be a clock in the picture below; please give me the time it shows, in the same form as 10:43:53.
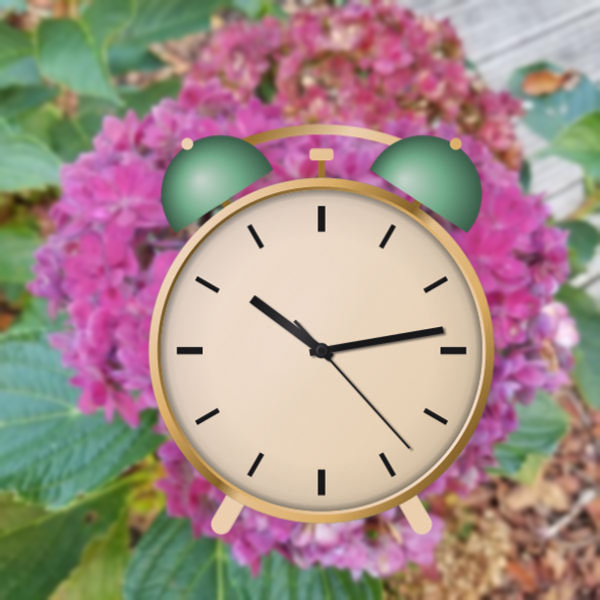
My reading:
10:13:23
